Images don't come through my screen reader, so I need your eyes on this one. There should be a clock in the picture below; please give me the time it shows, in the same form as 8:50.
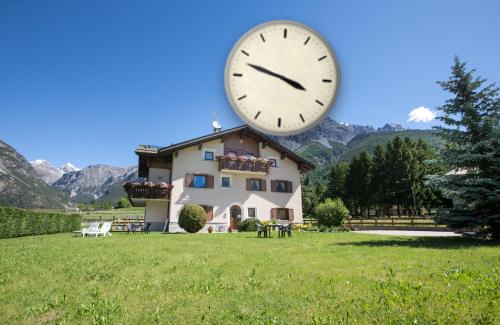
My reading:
3:48
